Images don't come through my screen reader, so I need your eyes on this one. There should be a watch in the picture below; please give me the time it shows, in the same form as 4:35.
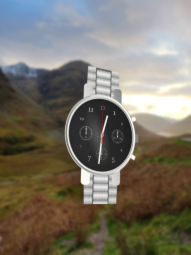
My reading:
12:31
